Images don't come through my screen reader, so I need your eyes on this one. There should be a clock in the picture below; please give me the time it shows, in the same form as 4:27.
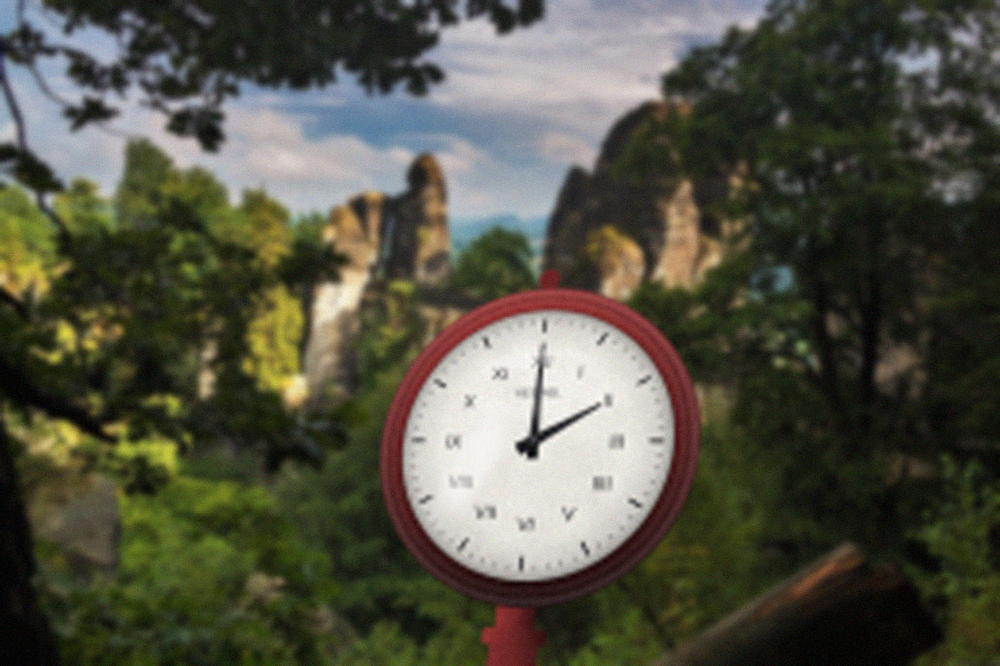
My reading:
2:00
